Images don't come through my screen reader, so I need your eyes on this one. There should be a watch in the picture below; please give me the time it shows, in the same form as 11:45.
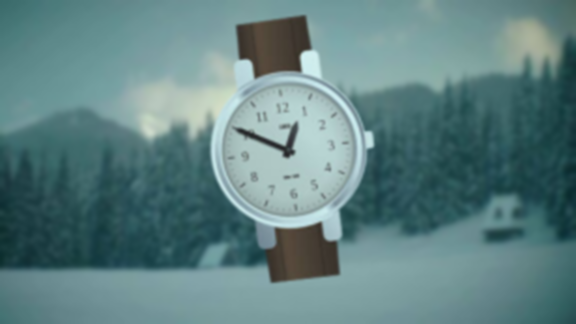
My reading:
12:50
